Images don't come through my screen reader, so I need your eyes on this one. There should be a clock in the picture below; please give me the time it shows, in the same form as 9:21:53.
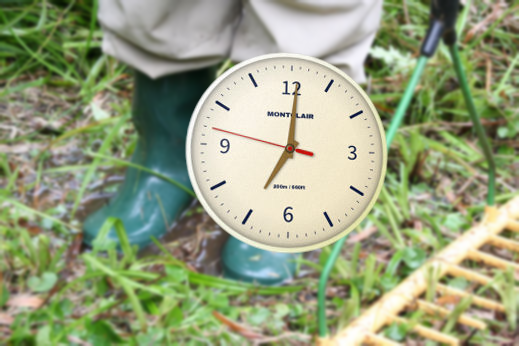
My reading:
7:00:47
